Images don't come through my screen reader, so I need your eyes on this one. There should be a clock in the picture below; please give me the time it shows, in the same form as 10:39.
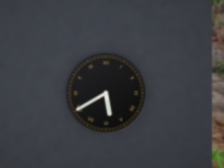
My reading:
5:40
